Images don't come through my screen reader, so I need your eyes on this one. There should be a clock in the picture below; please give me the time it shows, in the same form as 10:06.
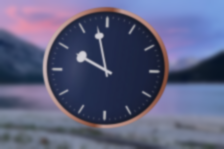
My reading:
9:58
